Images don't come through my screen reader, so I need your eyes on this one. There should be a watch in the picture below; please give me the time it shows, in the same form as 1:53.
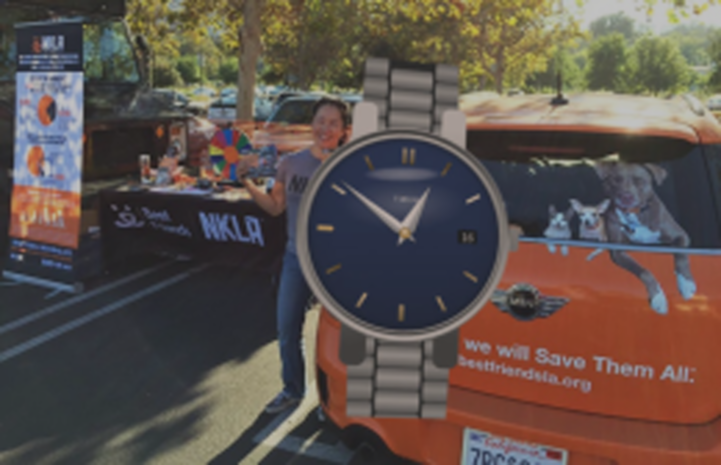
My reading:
12:51
